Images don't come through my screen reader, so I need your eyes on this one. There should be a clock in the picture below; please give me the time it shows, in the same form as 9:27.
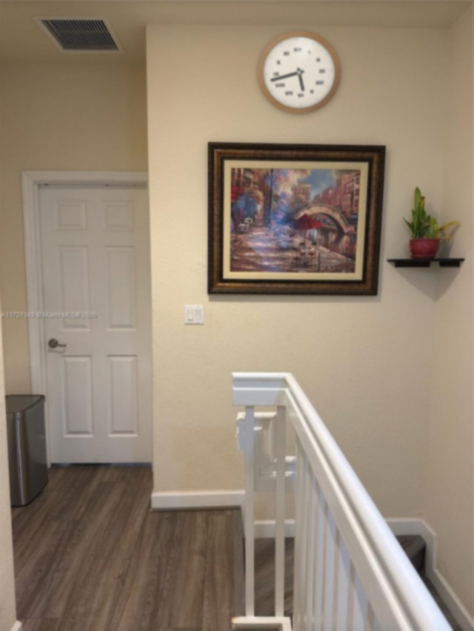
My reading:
5:43
